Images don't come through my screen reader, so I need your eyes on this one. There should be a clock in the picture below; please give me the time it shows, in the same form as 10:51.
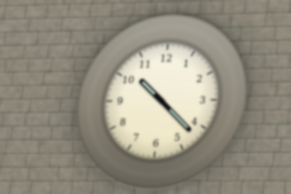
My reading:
10:22
